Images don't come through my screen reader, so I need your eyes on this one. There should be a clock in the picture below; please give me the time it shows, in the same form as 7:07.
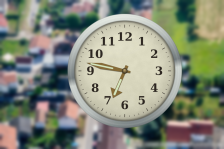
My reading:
6:47
